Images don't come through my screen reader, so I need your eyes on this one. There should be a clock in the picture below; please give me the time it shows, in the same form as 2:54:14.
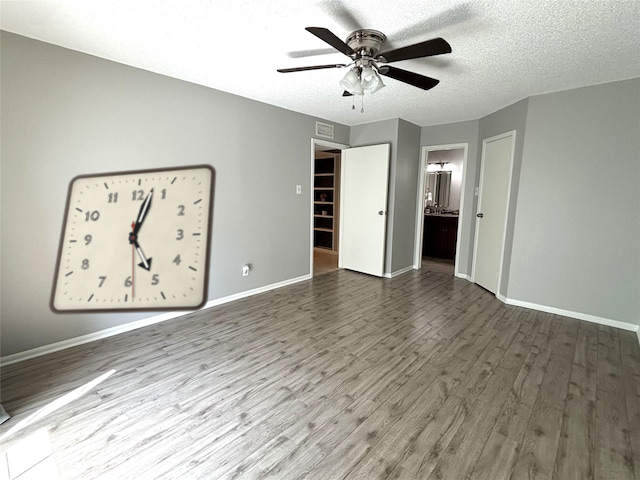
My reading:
5:02:29
